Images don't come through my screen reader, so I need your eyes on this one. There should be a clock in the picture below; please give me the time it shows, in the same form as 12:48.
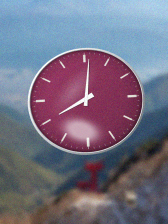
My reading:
8:01
